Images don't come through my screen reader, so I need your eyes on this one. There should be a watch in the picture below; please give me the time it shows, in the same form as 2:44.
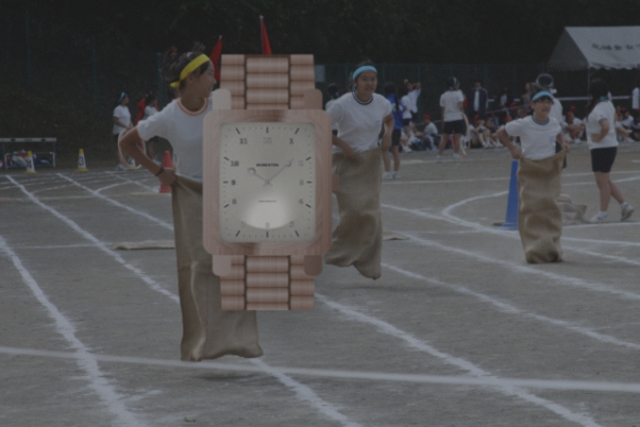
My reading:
10:08
